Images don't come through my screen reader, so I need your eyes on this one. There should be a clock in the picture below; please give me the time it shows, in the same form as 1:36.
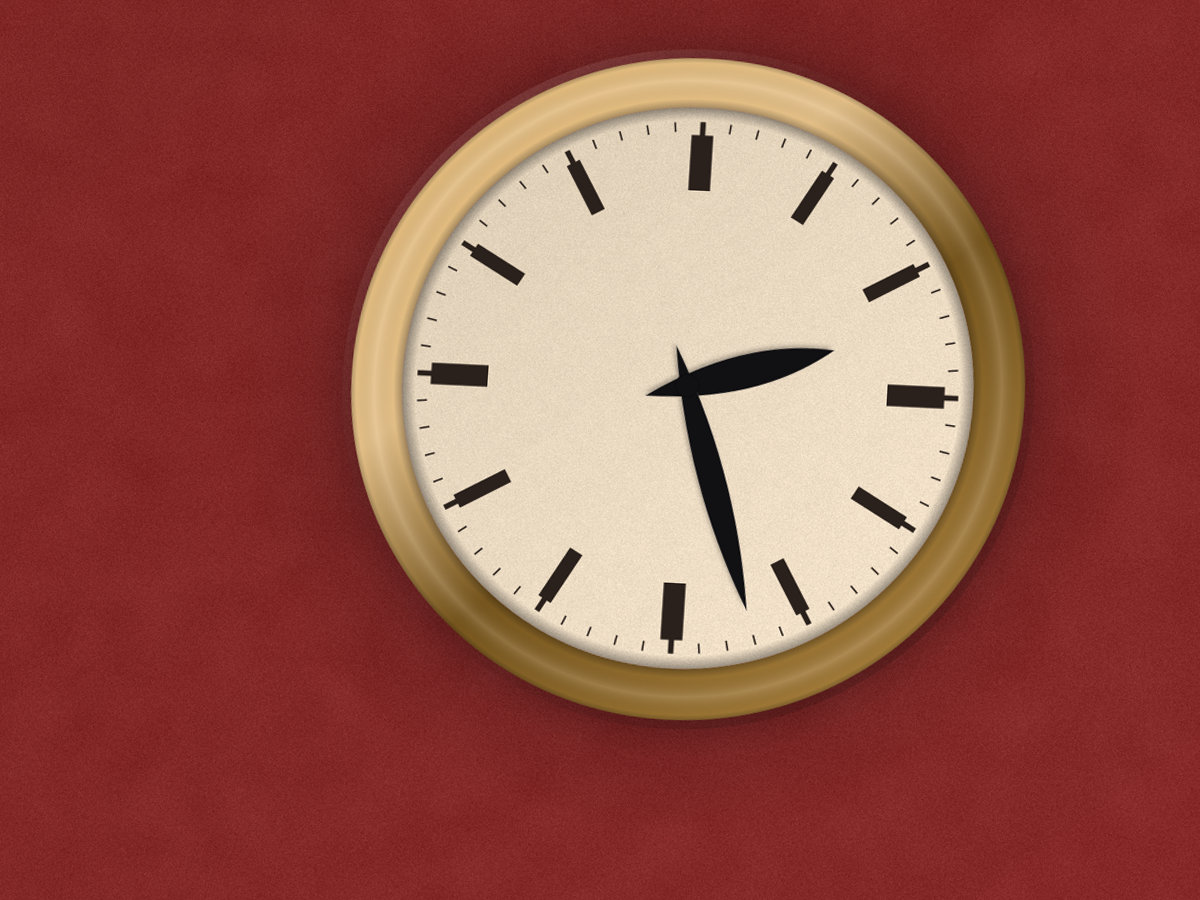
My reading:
2:27
